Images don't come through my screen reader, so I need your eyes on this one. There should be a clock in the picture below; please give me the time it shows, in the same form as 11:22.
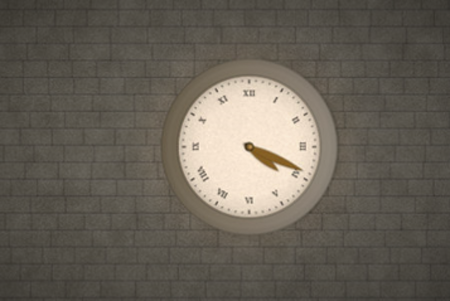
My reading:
4:19
